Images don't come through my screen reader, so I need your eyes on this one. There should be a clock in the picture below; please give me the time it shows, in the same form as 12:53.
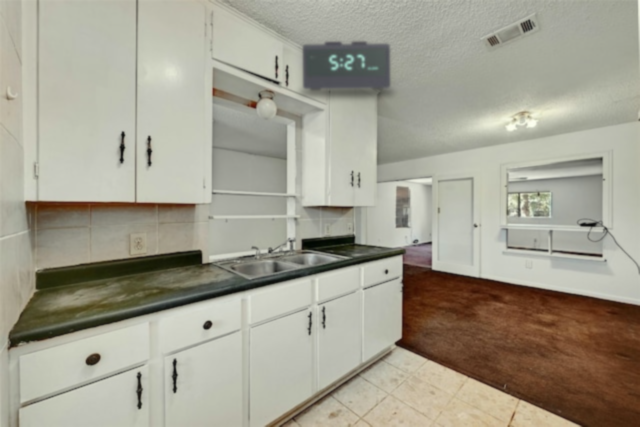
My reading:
5:27
